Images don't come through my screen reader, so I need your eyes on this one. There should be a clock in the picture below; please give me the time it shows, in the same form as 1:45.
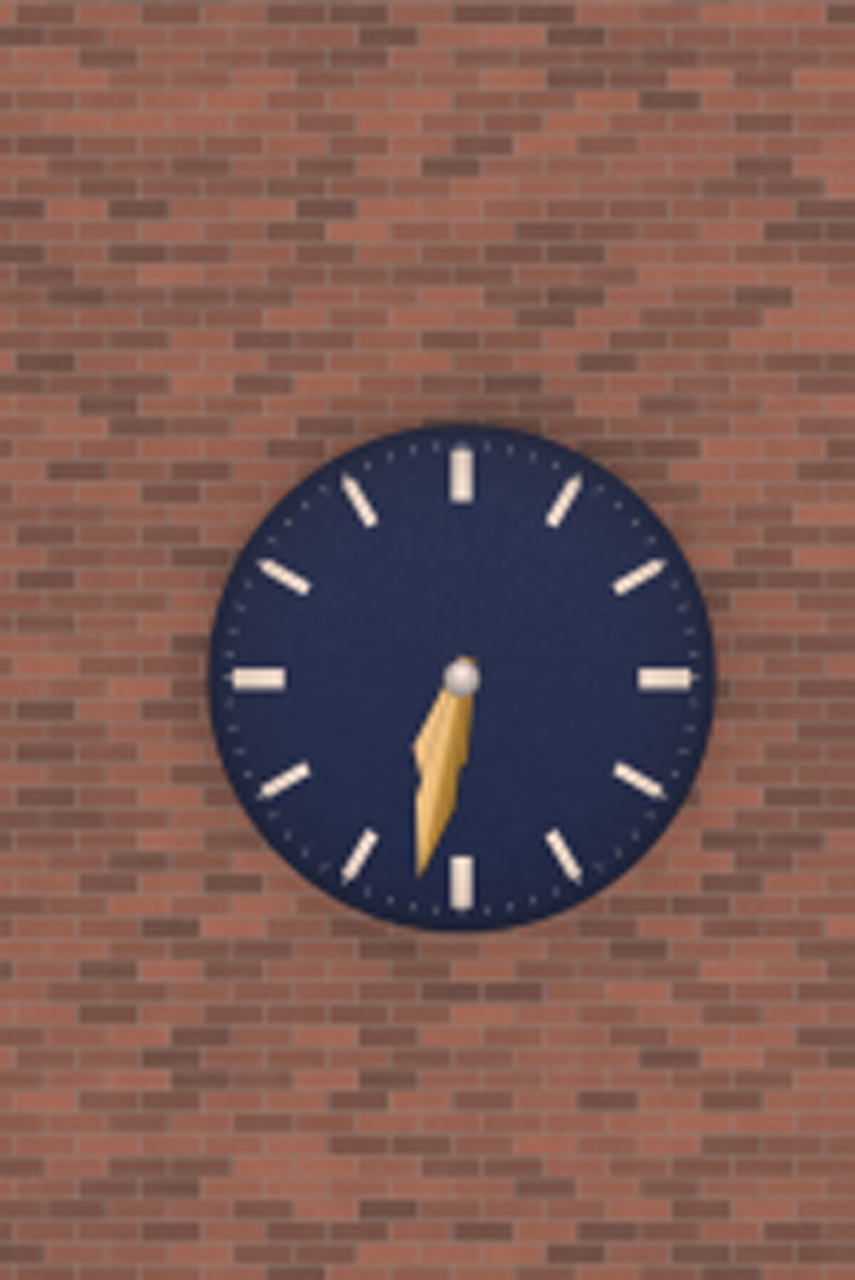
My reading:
6:32
